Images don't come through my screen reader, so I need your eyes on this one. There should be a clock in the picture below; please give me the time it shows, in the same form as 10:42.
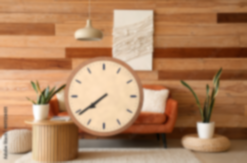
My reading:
7:39
